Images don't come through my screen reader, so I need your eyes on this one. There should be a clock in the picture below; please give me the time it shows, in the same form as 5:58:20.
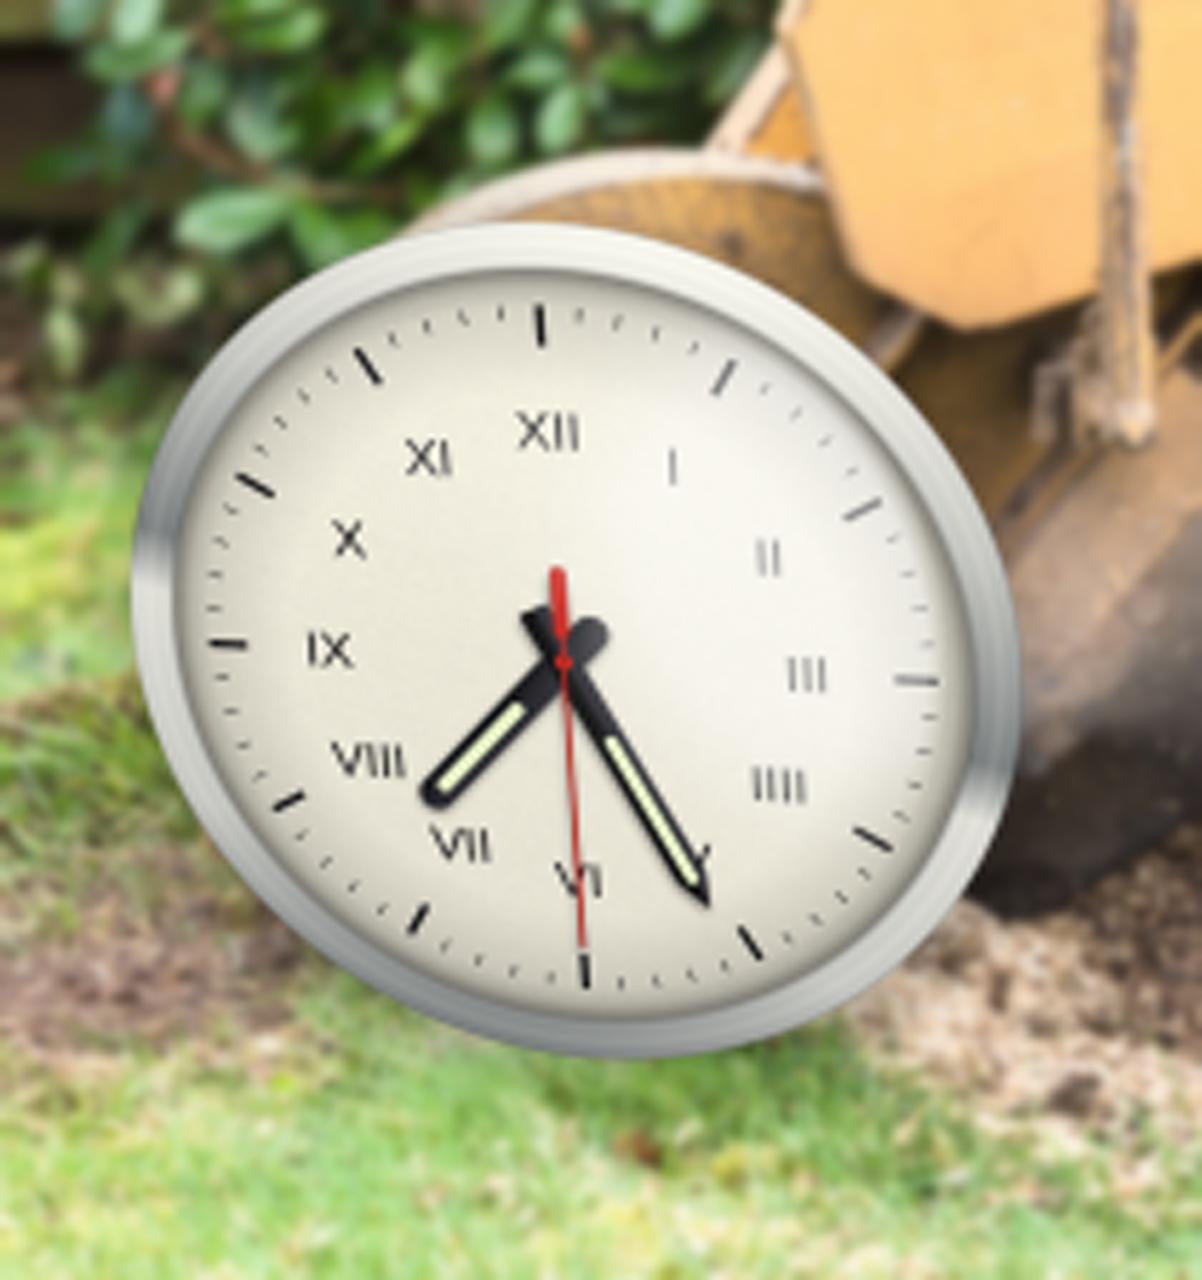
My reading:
7:25:30
